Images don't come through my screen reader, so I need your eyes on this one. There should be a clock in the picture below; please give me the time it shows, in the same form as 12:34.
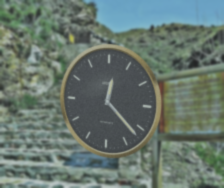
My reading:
12:22
